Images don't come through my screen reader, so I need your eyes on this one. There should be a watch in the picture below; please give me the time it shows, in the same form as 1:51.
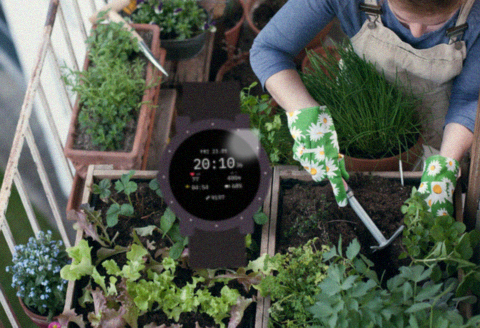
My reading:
20:10
